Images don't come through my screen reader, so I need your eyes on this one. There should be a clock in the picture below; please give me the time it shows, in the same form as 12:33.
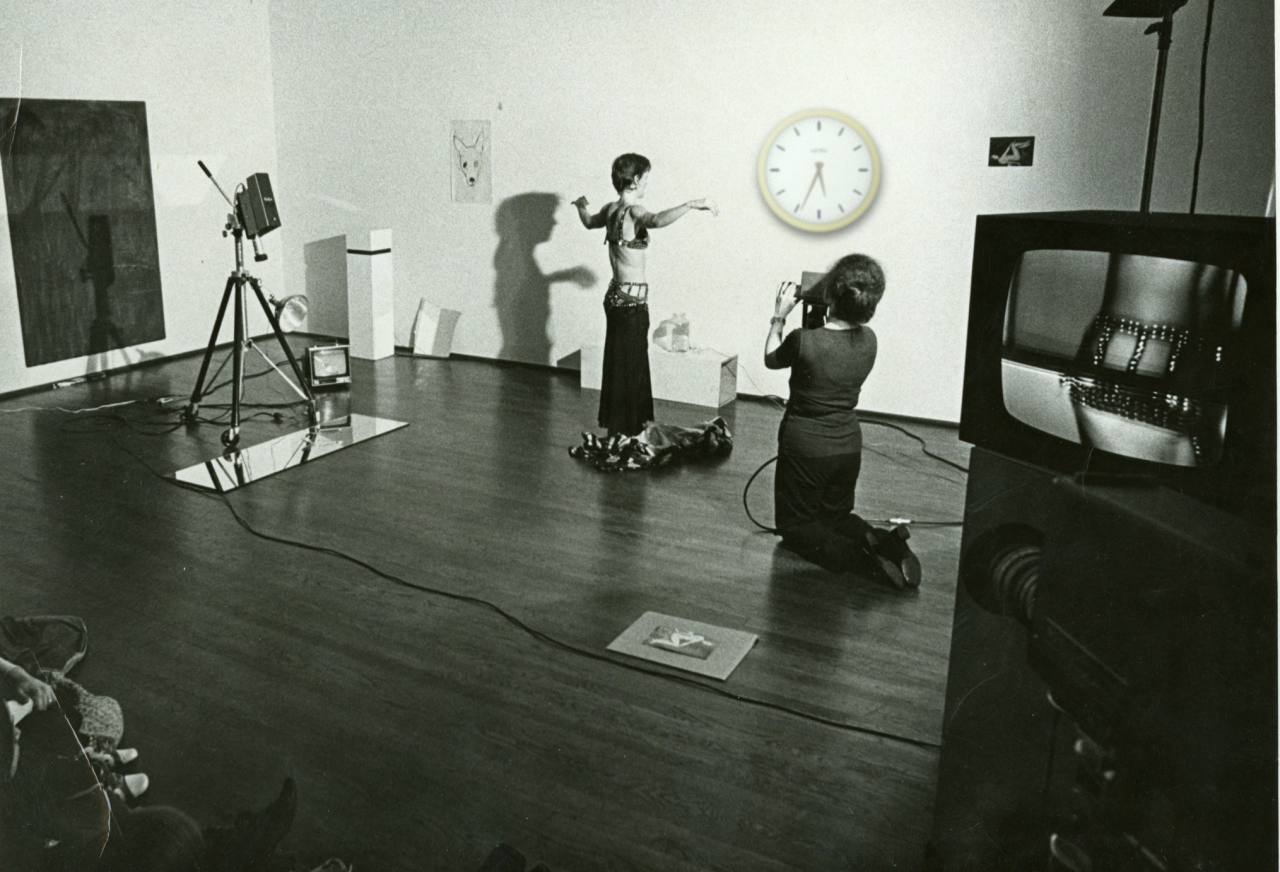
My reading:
5:34
